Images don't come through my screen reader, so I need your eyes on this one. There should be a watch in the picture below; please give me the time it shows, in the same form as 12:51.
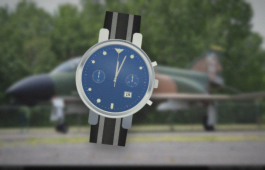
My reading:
12:03
